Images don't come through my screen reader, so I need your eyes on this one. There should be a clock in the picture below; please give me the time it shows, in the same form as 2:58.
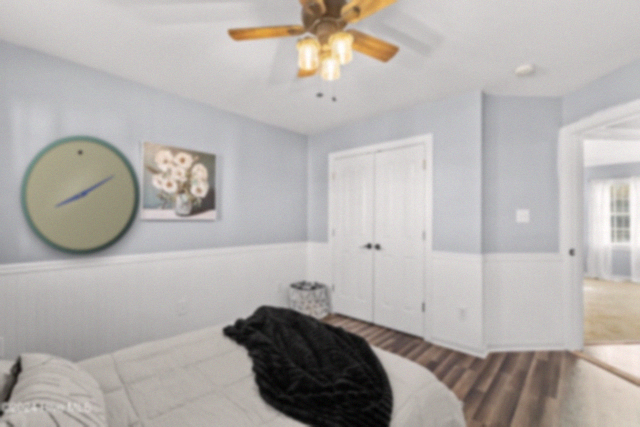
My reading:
8:10
